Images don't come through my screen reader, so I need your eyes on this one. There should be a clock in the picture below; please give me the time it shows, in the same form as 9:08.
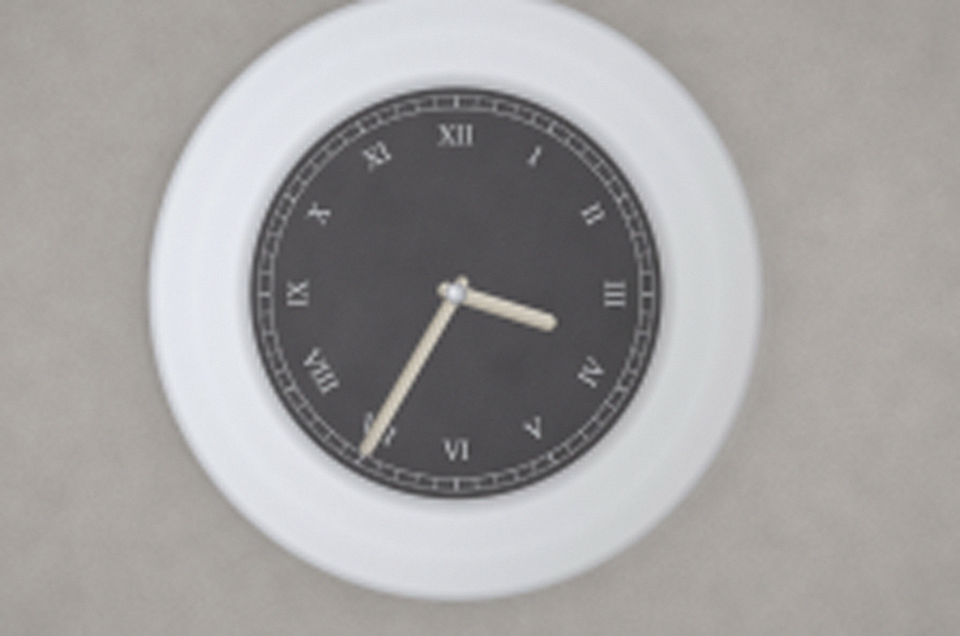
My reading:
3:35
